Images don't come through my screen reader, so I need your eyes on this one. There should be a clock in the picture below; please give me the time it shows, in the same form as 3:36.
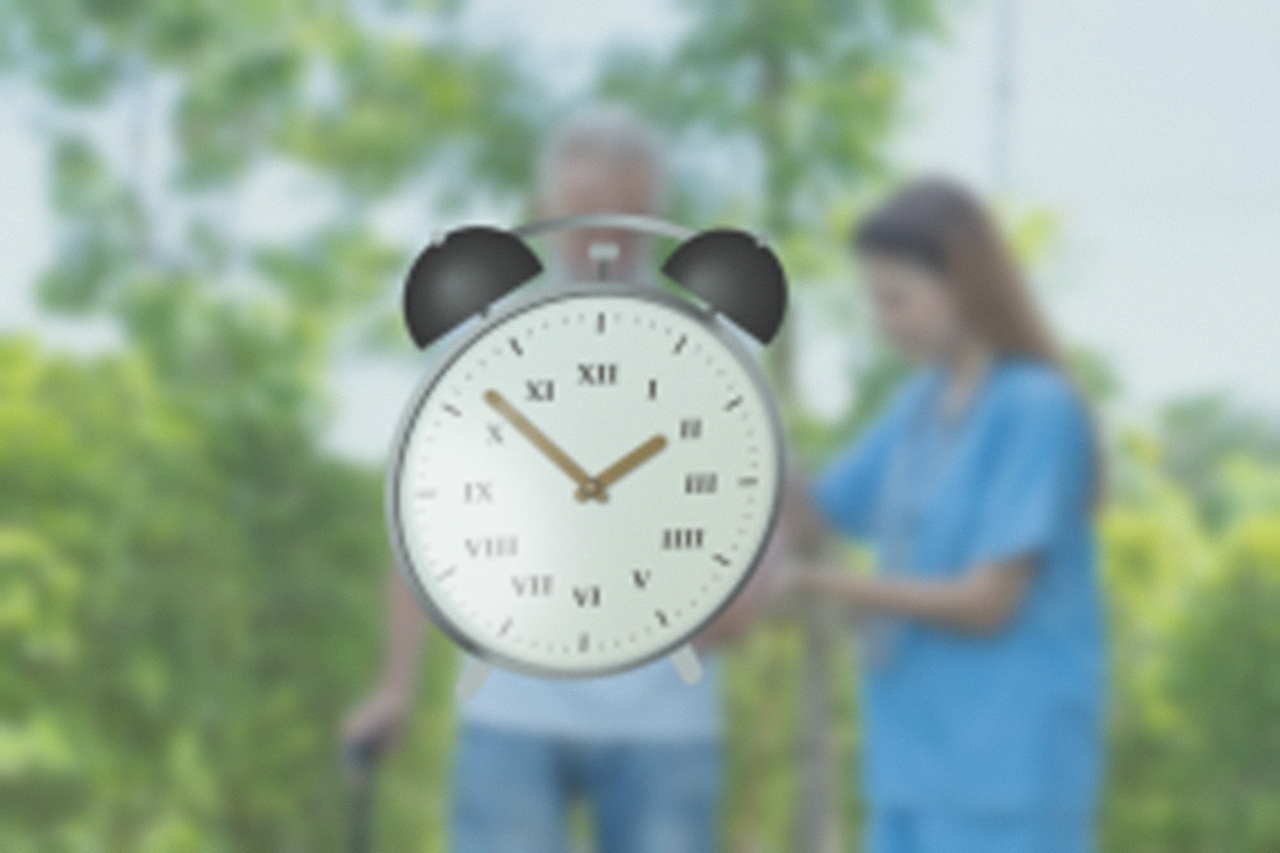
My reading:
1:52
